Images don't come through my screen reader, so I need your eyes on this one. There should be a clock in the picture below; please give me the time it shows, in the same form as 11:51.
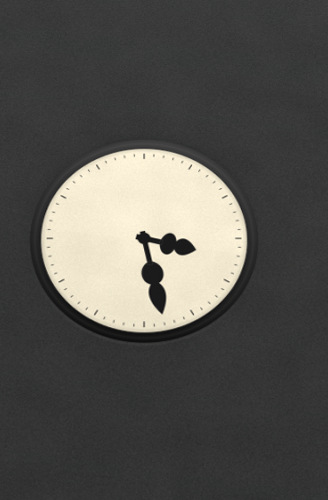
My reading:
3:28
